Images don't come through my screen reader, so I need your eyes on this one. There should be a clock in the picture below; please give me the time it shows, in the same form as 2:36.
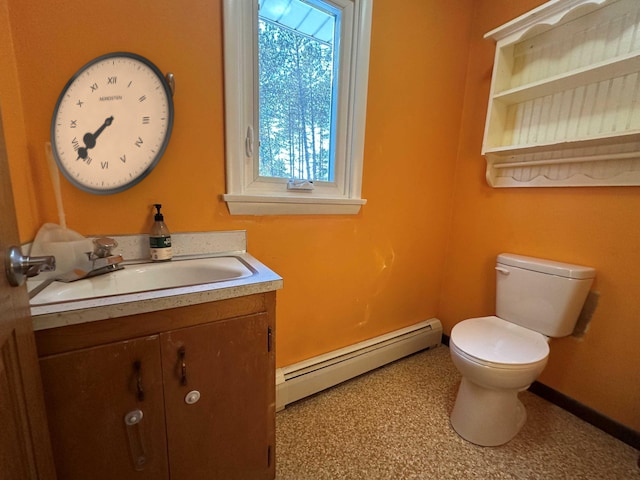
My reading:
7:37
